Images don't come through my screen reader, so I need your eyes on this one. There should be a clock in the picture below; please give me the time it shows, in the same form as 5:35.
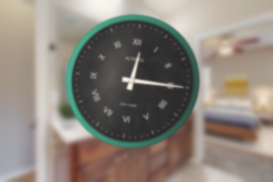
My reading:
12:15
